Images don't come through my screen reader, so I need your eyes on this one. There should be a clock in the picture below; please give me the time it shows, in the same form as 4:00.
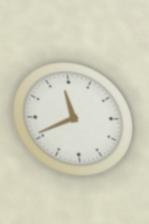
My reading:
11:41
